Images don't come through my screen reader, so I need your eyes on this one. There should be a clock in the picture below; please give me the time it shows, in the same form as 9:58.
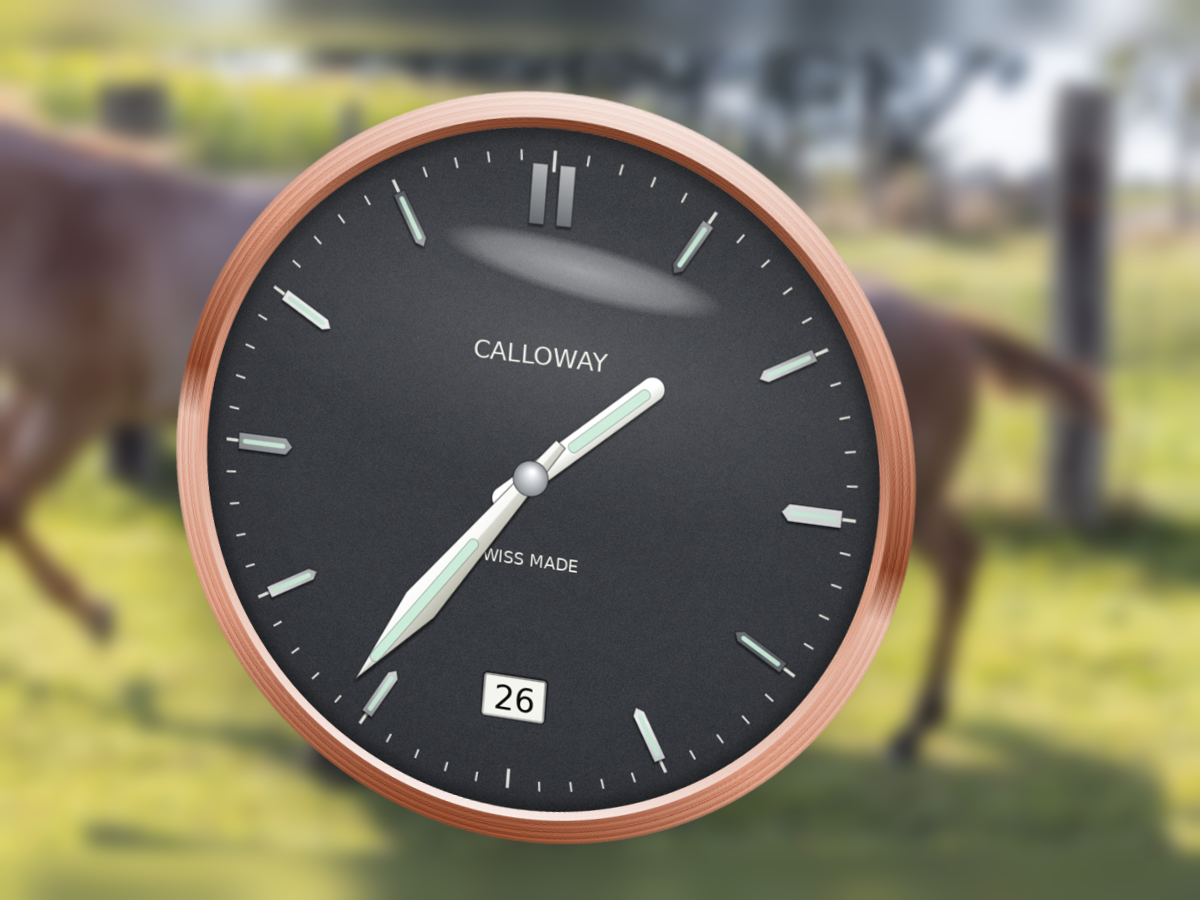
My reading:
1:36
